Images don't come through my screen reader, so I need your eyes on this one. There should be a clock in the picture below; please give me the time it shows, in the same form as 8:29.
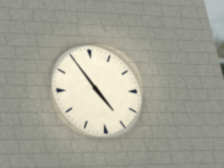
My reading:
4:55
